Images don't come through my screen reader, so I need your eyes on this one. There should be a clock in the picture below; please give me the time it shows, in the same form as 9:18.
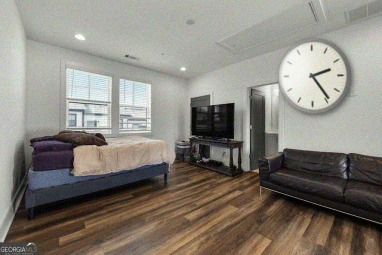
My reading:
2:24
